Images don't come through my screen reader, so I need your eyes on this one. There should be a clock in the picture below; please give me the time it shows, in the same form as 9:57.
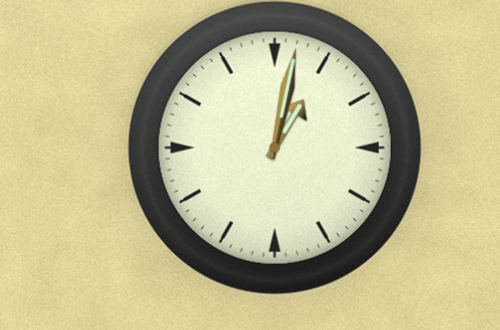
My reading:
1:02
